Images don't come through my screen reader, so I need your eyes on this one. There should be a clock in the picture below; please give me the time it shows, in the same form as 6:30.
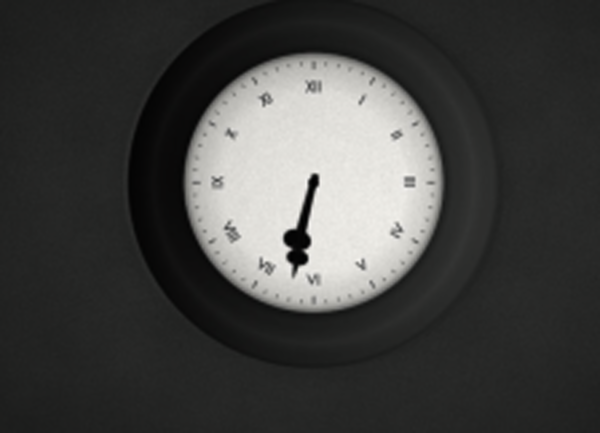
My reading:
6:32
